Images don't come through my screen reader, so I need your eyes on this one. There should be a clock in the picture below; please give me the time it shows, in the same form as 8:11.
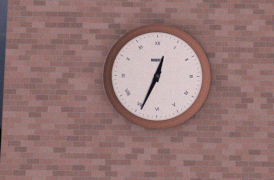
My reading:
12:34
